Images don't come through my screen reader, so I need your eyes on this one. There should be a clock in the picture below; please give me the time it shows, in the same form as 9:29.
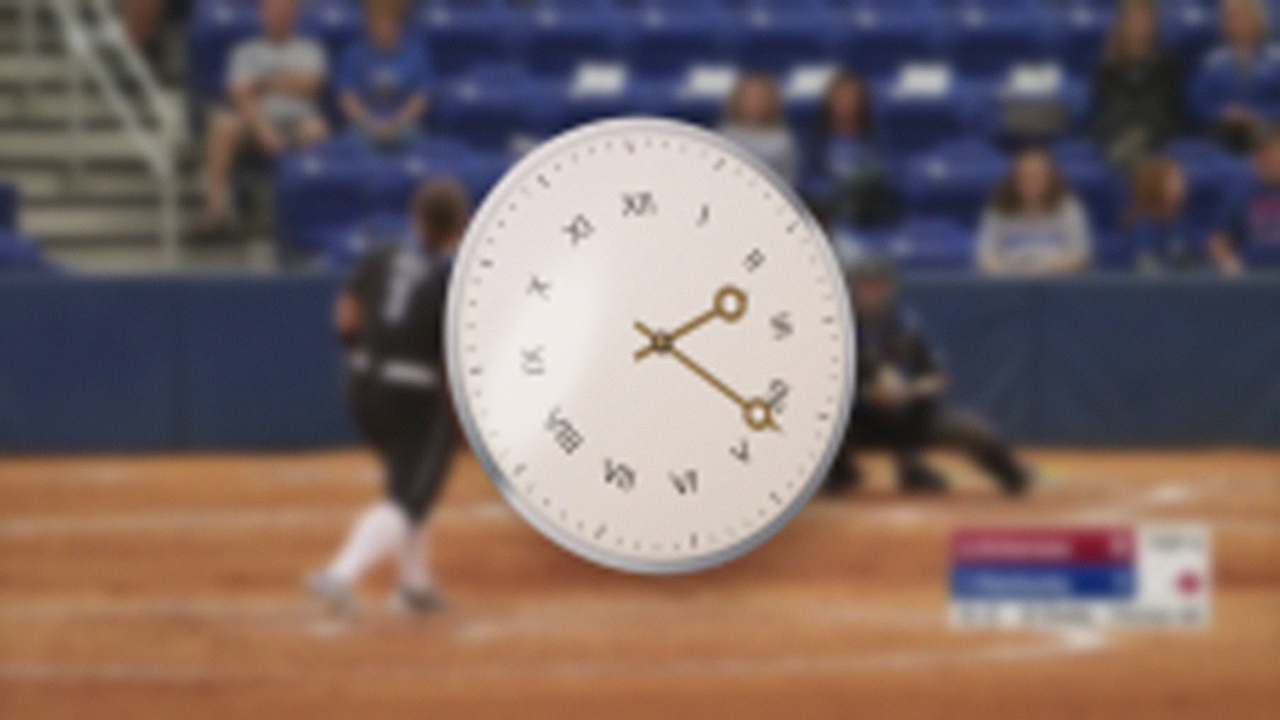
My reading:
2:22
